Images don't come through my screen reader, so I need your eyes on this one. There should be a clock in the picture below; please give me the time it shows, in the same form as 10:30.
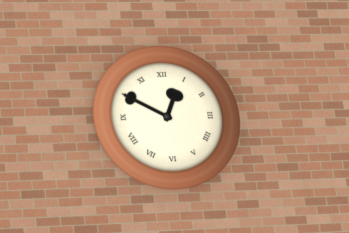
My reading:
12:50
